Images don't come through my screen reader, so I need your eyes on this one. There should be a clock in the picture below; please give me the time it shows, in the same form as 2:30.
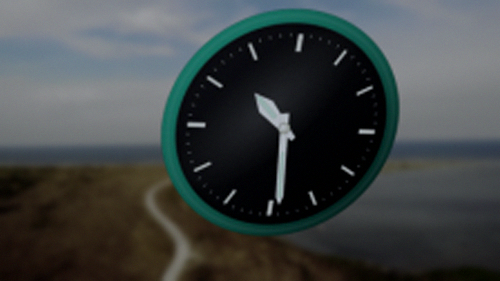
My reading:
10:29
